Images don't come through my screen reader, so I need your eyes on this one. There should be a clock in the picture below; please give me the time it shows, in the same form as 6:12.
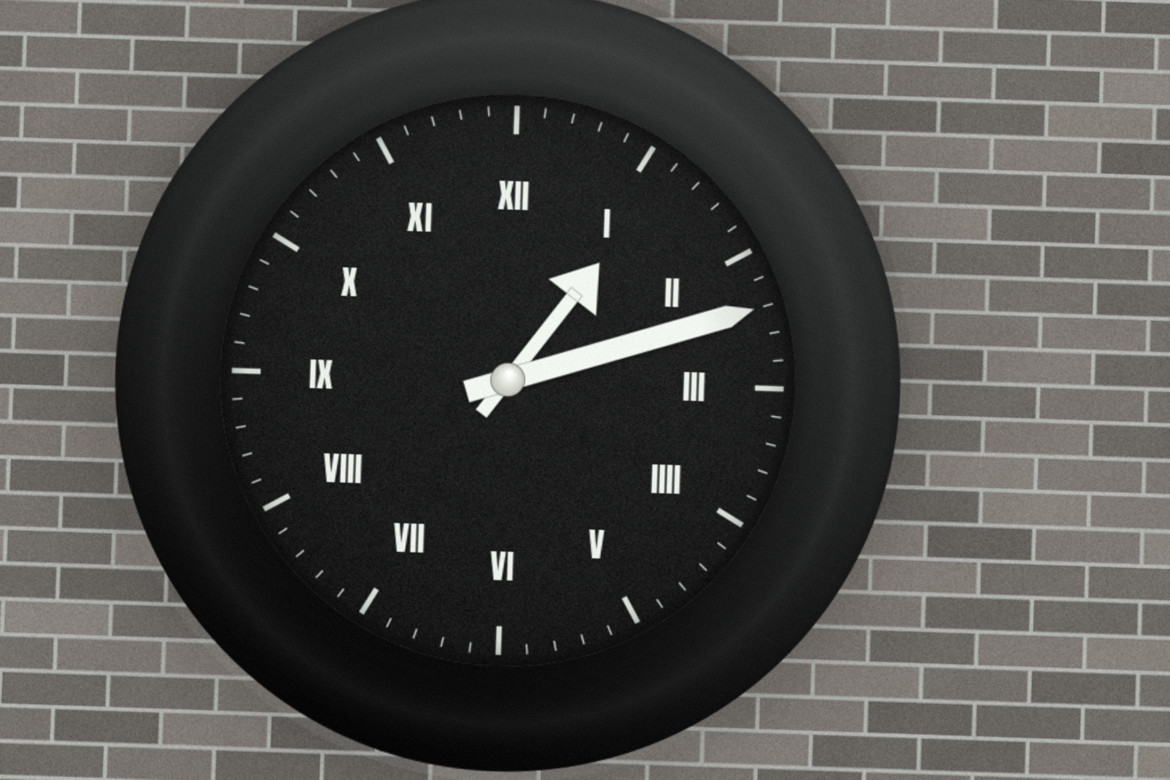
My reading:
1:12
